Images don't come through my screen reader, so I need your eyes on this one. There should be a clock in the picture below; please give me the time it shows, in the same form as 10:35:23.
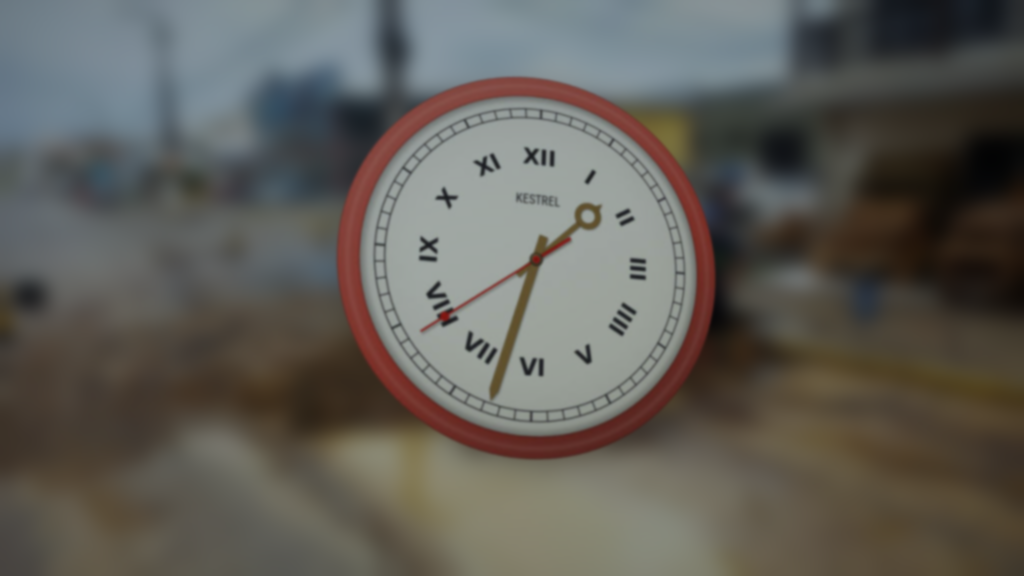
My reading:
1:32:39
